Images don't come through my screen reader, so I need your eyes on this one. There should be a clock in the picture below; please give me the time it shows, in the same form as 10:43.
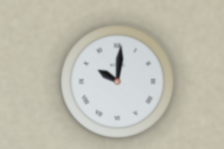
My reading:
10:01
